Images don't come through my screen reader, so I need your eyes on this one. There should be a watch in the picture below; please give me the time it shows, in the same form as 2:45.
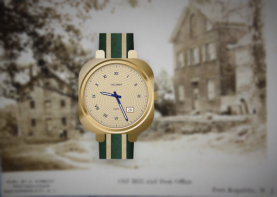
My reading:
9:26
